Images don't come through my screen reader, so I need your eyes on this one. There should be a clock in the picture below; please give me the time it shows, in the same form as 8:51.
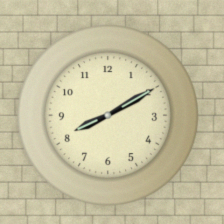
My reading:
8:10
